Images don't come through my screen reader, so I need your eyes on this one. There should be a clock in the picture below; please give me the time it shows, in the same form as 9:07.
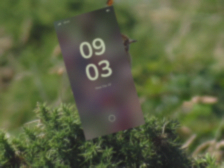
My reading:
9:03
